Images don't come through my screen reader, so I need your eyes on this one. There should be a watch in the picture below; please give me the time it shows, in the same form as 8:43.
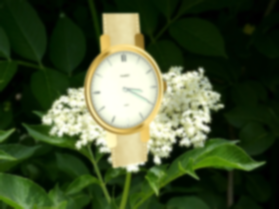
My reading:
3:20
